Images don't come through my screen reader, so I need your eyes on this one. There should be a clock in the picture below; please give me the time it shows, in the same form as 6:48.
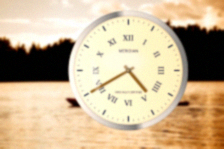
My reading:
4:40
